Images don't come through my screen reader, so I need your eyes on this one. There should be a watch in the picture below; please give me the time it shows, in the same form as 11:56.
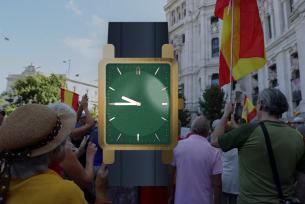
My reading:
9:45
